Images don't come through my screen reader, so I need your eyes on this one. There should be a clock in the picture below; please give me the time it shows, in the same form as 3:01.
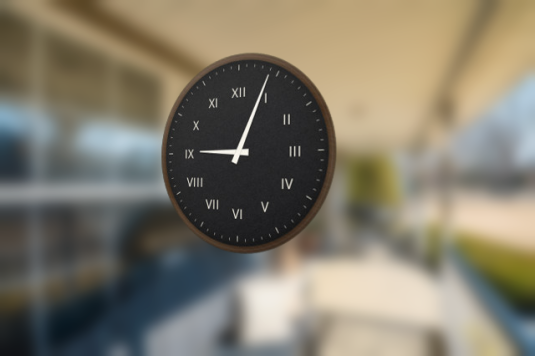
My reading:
9:04
